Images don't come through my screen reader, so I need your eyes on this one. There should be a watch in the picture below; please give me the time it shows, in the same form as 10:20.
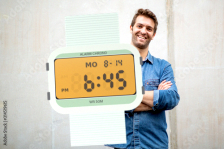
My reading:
6:45
